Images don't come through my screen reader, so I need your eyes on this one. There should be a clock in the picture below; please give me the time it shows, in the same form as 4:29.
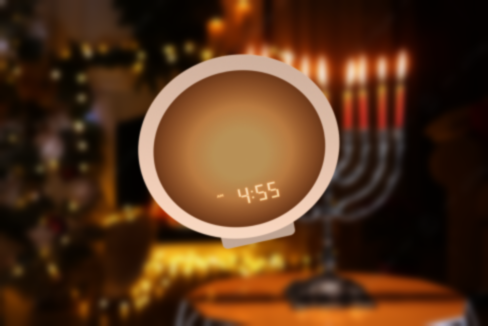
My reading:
4:55
